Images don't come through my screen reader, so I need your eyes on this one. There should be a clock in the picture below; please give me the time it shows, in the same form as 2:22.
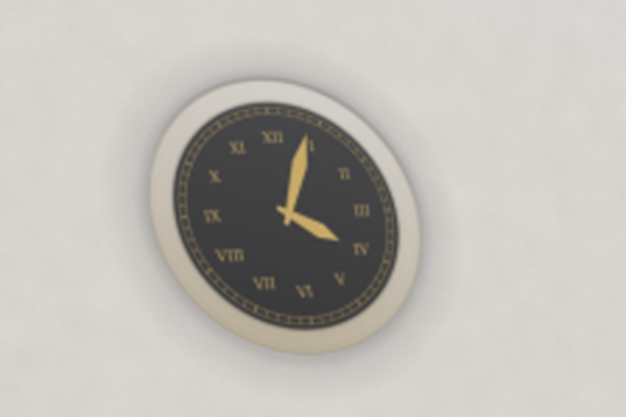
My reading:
4:04
